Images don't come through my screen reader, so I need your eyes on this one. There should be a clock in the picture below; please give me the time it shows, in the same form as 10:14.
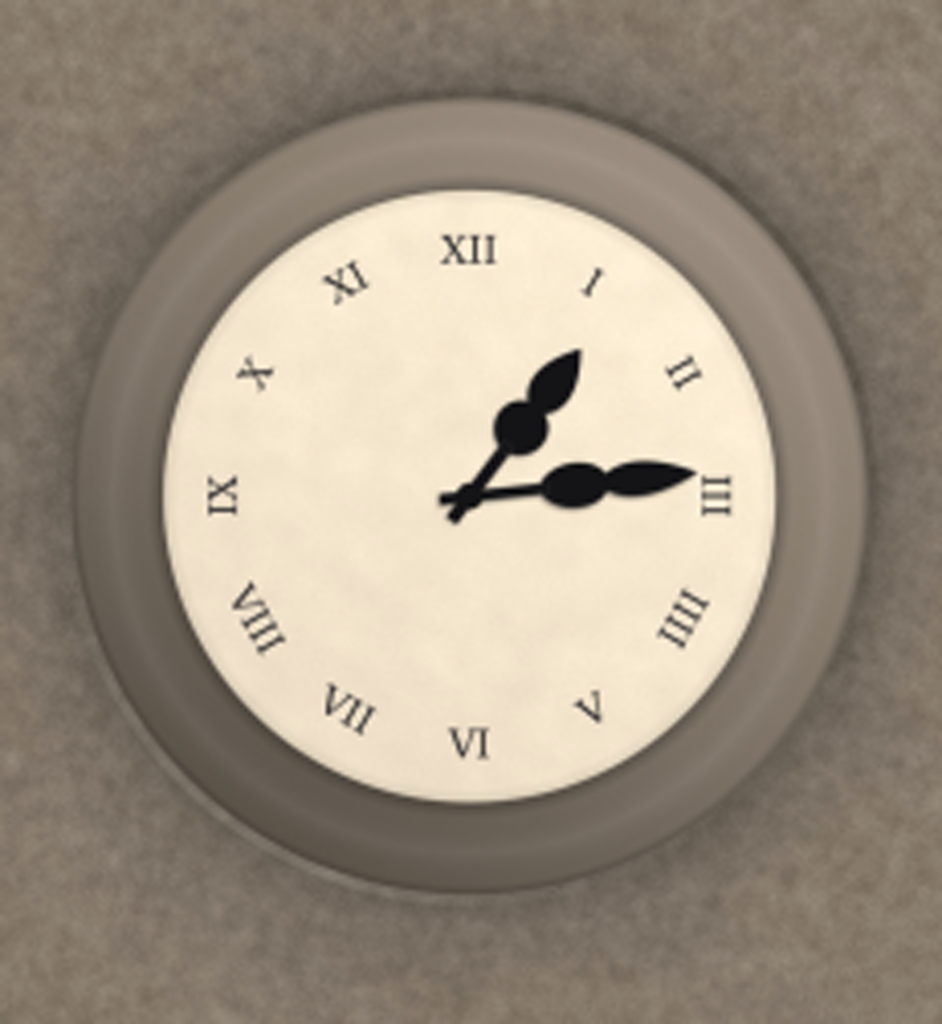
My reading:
1:14
